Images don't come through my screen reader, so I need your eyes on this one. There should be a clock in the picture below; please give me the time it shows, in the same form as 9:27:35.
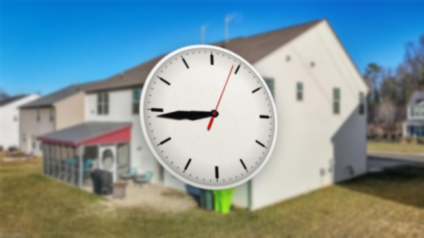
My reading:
8:44:04
